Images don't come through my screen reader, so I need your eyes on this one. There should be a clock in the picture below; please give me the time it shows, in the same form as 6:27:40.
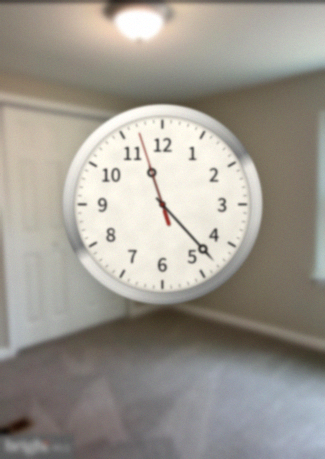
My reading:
11:22:57
